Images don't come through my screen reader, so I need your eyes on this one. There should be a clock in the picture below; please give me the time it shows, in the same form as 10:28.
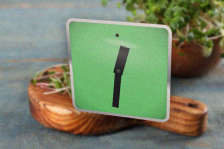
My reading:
12:31
